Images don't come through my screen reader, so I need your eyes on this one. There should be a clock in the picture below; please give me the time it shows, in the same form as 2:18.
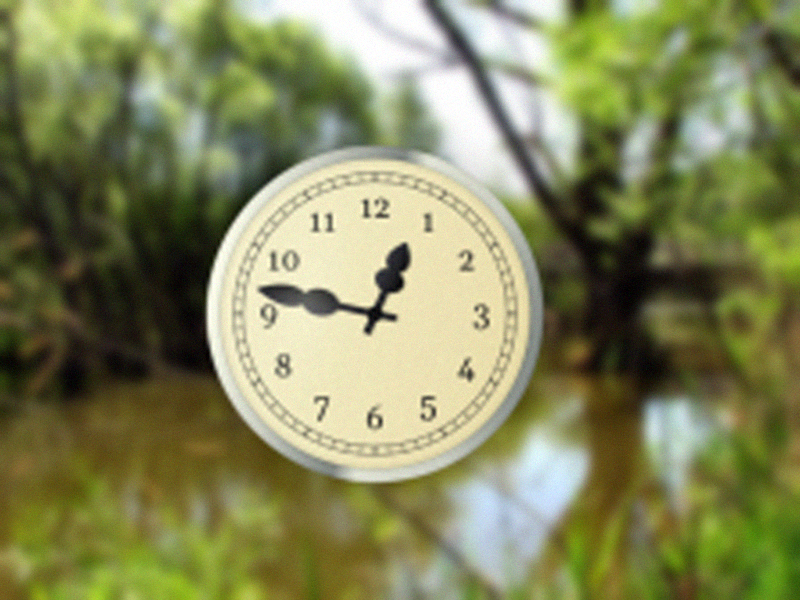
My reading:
12:47
